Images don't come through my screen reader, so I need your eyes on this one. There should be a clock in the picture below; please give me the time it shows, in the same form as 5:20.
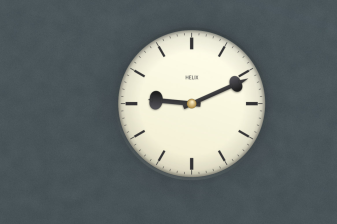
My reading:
9:11
